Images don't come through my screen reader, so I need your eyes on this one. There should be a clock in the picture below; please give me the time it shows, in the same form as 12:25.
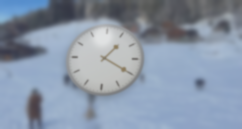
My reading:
1:20
